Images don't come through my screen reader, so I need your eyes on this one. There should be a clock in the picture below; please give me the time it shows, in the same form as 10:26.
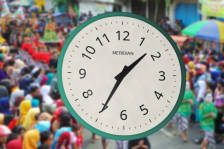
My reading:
1:35
